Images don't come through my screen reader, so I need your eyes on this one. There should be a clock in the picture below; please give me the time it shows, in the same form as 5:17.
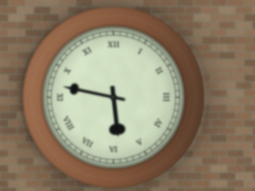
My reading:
5:47
